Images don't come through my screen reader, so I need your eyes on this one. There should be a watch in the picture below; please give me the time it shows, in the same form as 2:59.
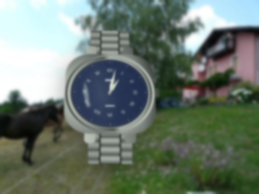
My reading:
1:02
